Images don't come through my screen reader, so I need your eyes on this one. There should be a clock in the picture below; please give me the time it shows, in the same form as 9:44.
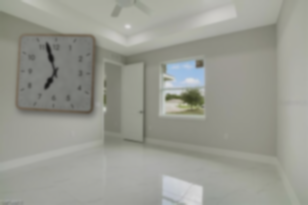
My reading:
6:57
